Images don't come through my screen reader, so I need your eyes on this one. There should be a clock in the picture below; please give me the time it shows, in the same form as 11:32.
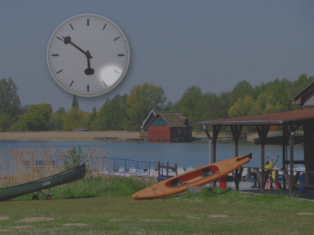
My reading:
5:51
